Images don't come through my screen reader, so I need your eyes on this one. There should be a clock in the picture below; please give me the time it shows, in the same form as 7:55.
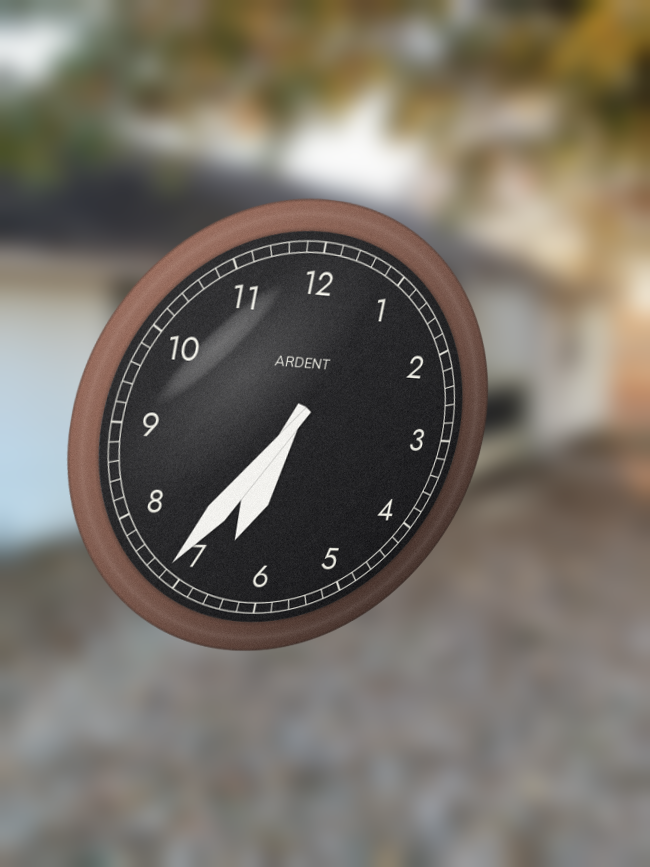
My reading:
6:36
